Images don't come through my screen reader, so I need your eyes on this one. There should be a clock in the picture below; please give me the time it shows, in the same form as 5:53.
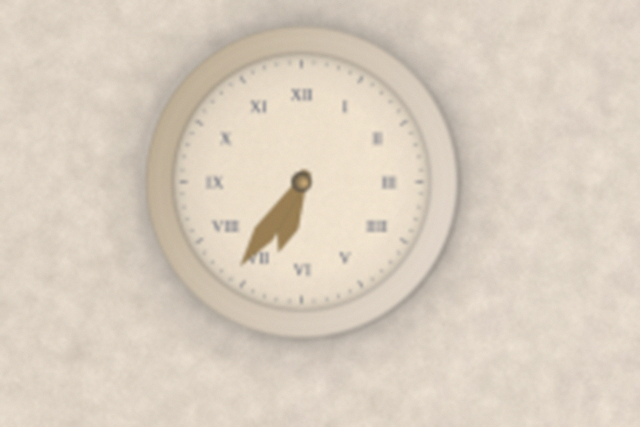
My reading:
6:36
